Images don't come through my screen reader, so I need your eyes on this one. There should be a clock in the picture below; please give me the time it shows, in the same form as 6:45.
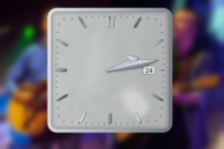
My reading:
2:13
